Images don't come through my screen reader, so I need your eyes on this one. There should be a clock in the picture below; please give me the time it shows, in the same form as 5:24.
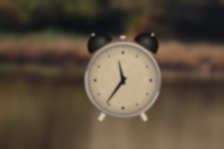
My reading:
11:36
